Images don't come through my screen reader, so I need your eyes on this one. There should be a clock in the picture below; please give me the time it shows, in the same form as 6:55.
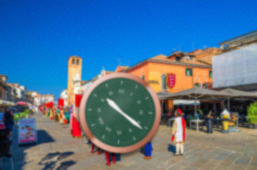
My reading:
10:21
